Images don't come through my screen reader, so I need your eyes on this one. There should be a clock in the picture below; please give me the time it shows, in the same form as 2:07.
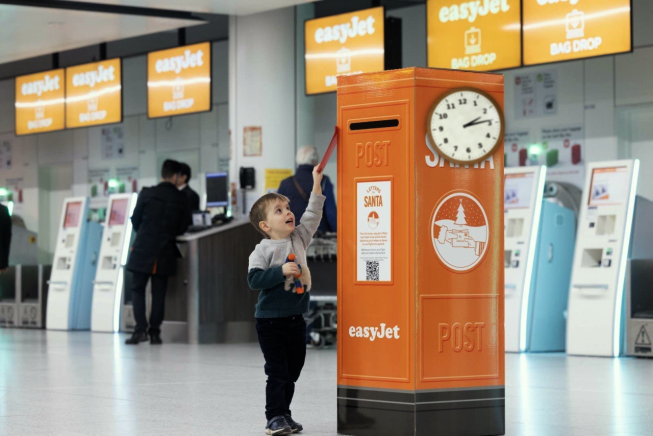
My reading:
2:14
